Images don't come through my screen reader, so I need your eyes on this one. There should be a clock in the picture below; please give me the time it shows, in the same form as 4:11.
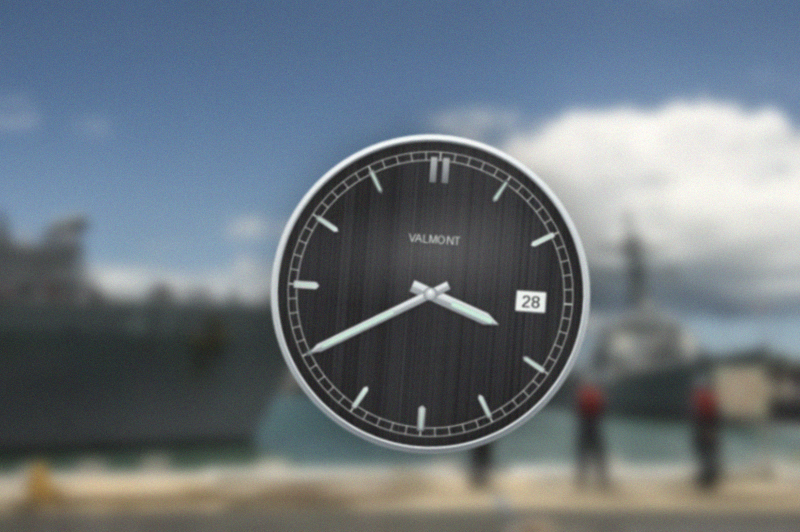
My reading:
3:40
